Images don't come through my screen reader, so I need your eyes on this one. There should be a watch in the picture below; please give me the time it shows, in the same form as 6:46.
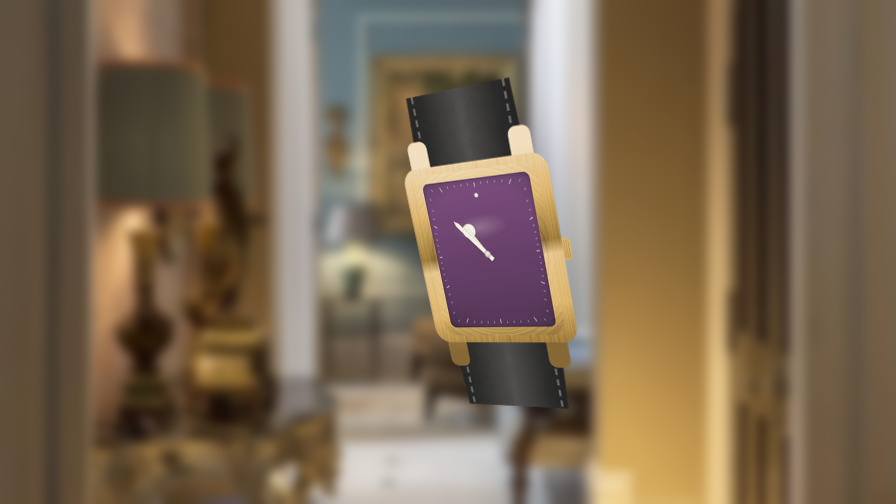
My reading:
10:53
